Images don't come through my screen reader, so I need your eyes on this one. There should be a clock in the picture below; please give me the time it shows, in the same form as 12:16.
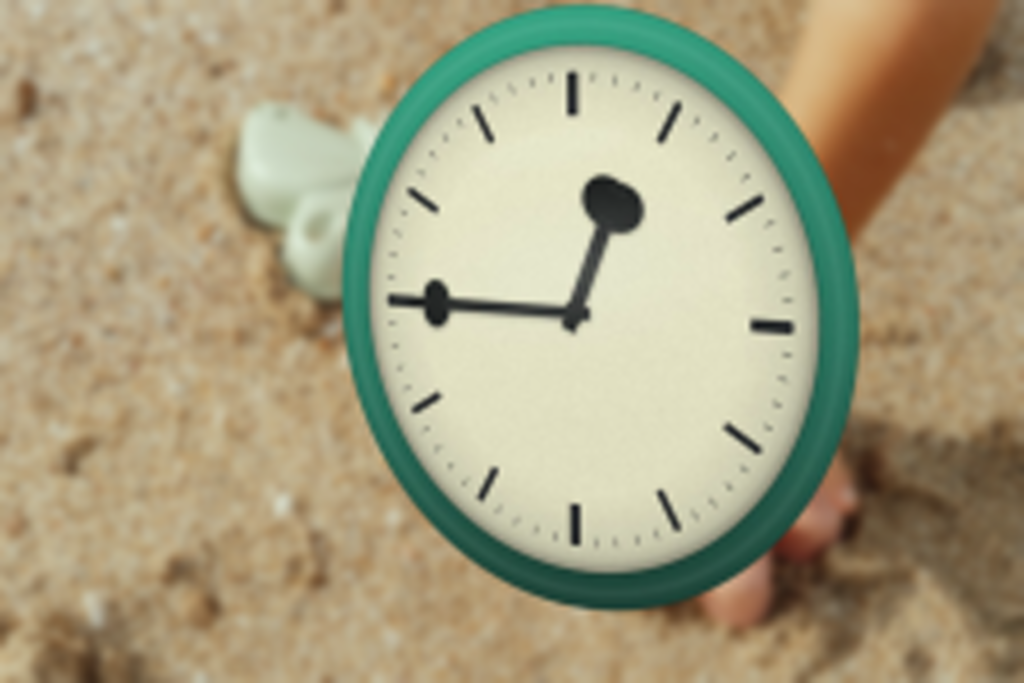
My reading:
12:45
